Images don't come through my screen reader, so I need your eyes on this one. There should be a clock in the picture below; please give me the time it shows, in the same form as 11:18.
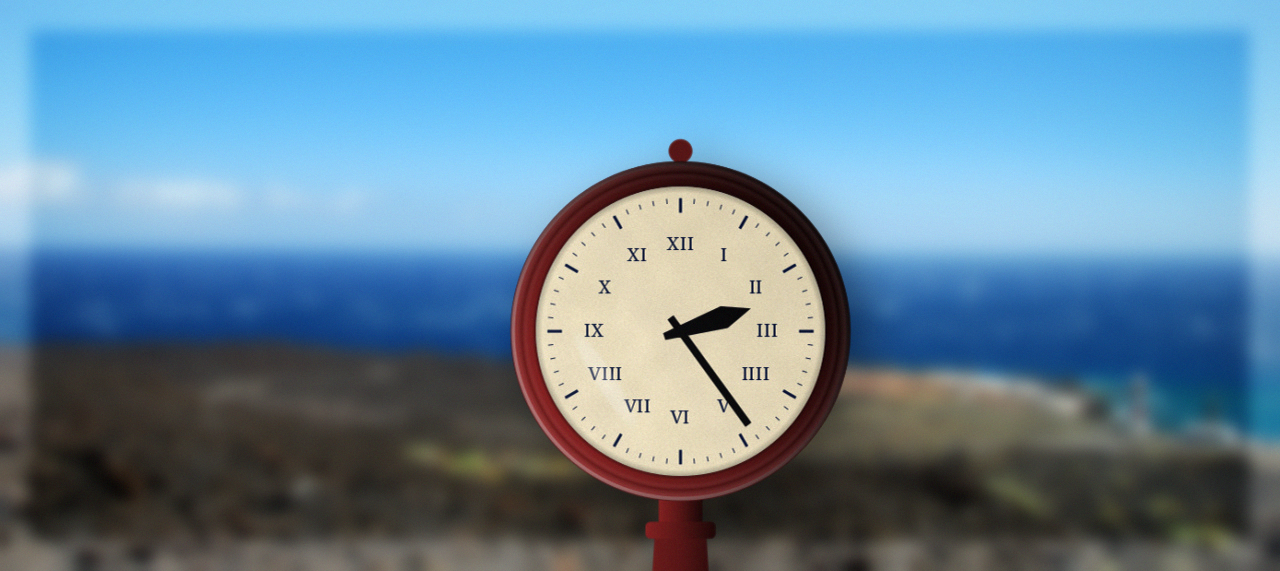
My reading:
2:24
